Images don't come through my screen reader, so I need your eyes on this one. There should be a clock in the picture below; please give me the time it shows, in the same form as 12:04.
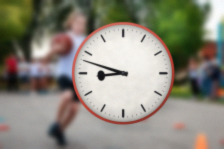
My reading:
8:48
